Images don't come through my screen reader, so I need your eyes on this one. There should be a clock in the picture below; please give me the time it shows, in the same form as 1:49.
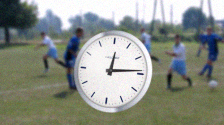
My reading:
12:14
